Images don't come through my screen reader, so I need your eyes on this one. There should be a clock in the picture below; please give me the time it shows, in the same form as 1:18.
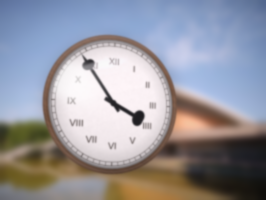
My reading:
3:54
